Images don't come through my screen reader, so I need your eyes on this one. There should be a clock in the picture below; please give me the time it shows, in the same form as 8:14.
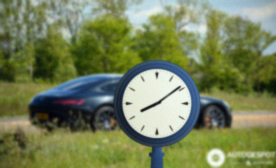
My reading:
8:09
